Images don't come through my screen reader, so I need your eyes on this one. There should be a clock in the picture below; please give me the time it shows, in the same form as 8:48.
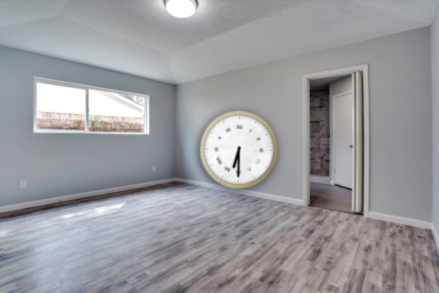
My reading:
6:30
